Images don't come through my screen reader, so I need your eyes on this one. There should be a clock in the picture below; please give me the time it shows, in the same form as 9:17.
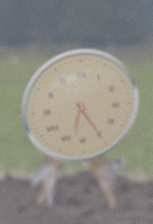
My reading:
6:25
